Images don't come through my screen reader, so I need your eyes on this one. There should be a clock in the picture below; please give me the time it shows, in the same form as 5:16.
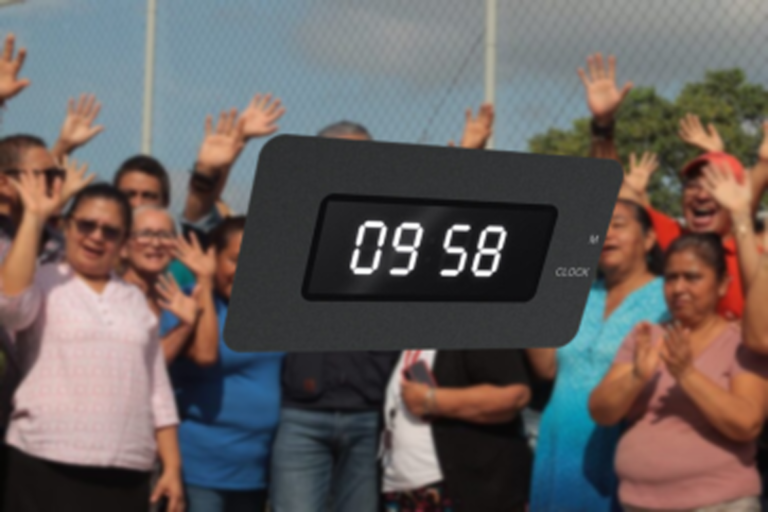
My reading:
9:58
